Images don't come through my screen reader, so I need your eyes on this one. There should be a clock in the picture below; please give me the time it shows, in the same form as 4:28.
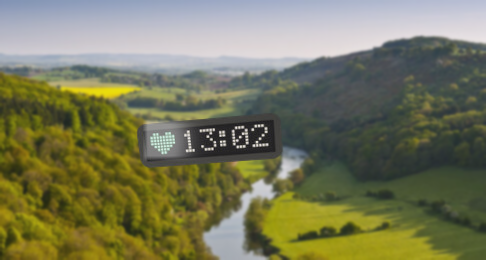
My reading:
13:02
